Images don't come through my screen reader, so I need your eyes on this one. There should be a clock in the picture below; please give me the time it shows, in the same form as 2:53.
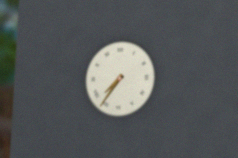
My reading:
7:36
